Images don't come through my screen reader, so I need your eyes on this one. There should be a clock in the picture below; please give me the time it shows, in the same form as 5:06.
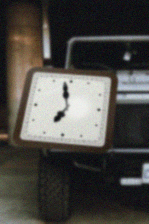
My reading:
6:58
